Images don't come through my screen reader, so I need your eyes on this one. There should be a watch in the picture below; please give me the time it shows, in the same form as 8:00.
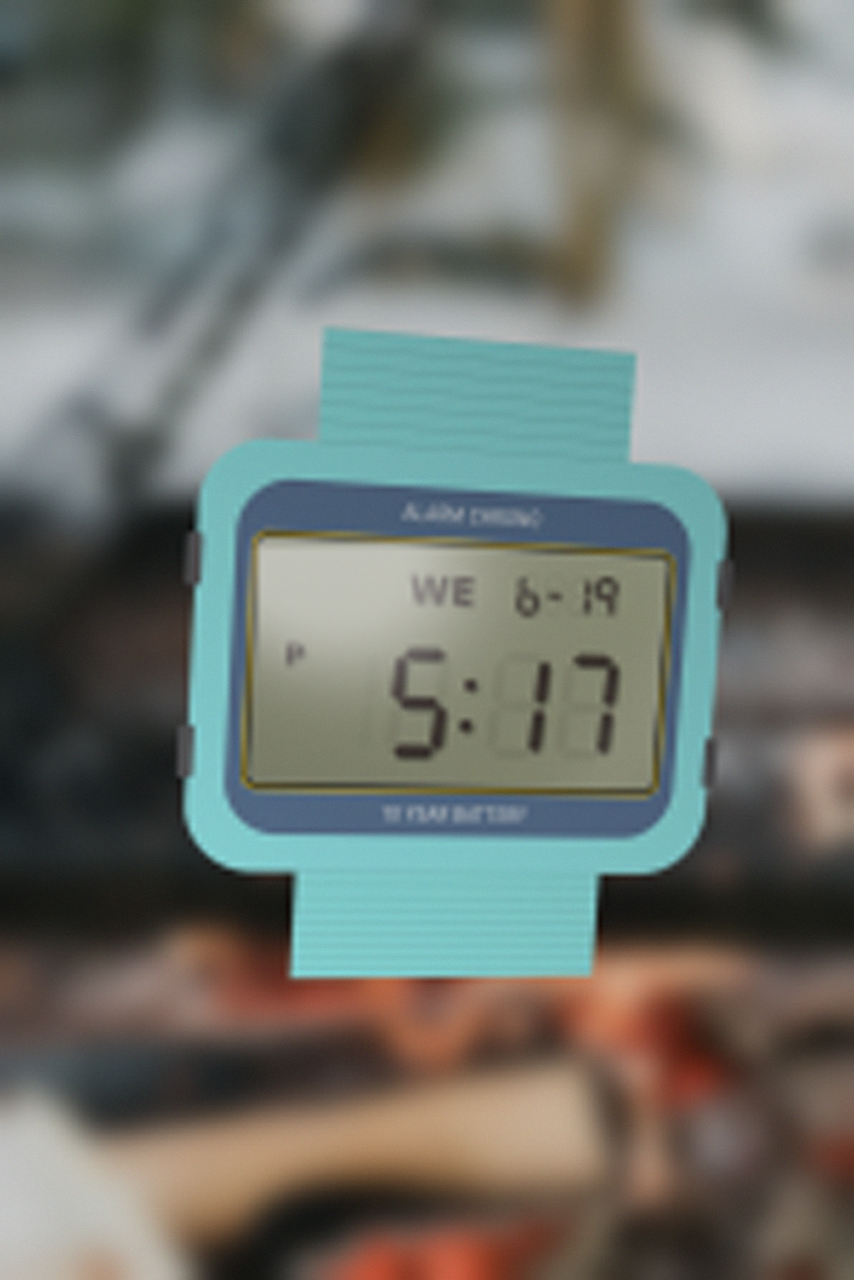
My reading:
5:17
